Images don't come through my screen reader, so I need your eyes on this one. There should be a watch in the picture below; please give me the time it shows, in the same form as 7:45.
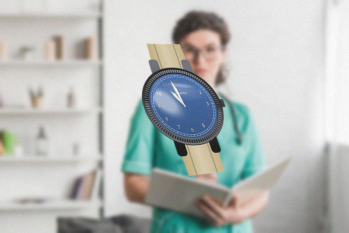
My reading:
10:58
